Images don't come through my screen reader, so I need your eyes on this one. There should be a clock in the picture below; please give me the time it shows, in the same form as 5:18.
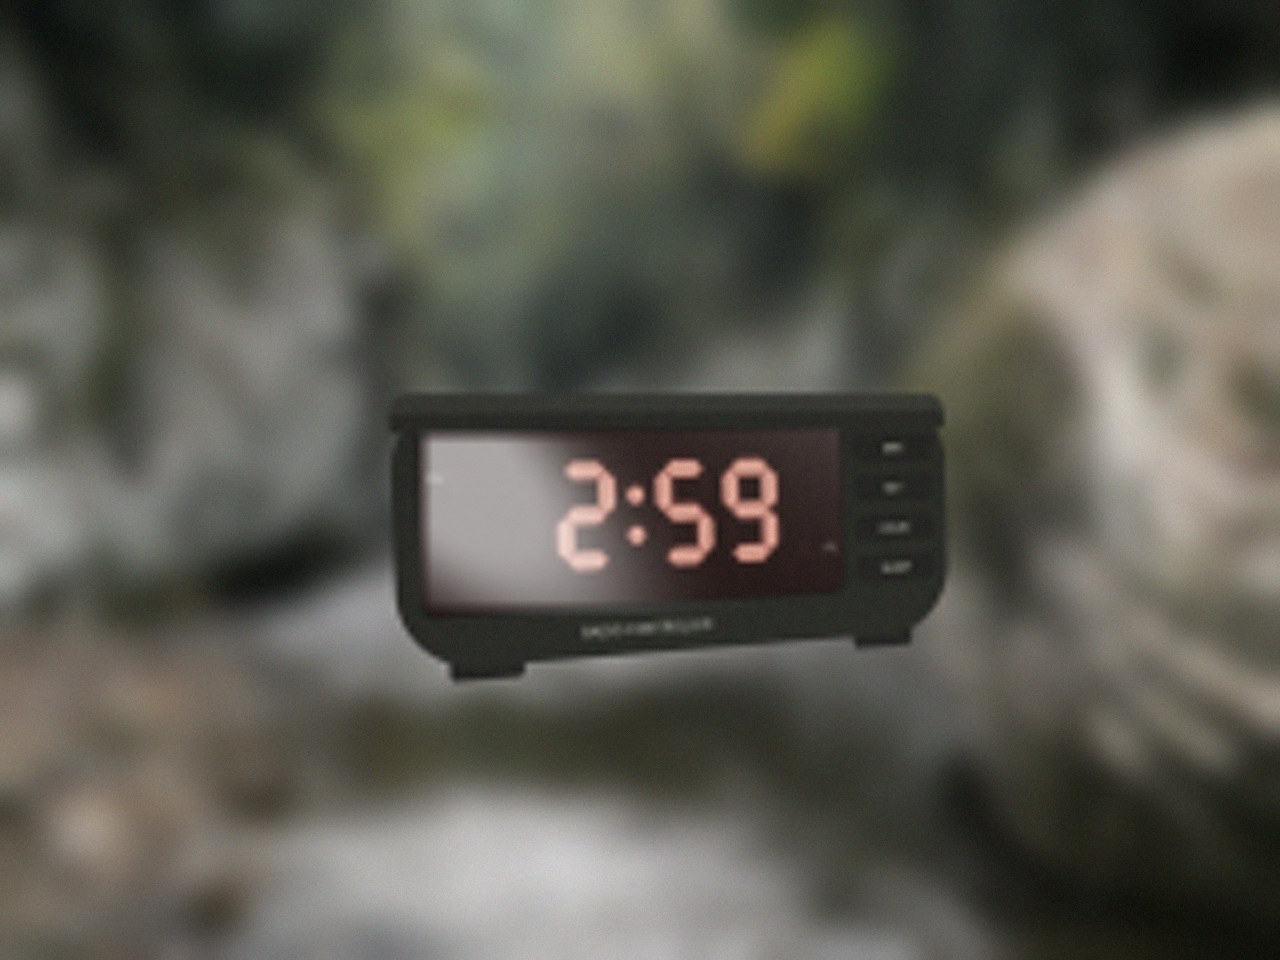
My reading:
2:59
